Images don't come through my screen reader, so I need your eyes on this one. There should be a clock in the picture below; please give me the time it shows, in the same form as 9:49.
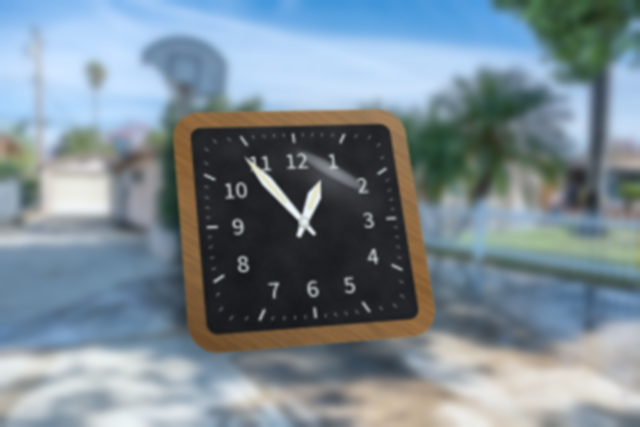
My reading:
12:54
